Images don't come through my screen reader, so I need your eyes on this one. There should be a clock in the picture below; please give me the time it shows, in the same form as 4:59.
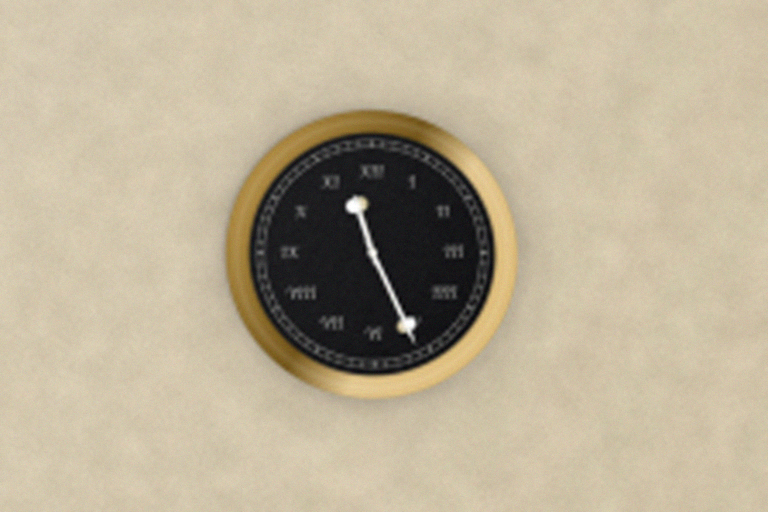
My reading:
11:26
